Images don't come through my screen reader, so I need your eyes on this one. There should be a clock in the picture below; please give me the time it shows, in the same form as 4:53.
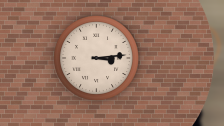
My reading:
3:14
